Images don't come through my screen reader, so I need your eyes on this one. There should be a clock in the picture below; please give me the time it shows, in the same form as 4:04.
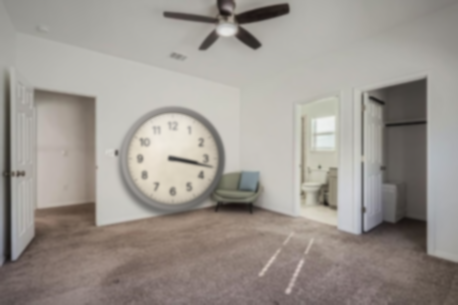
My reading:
3:17
